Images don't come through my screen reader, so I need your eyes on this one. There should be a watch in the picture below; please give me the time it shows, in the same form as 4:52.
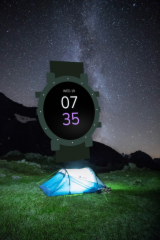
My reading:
7:35
